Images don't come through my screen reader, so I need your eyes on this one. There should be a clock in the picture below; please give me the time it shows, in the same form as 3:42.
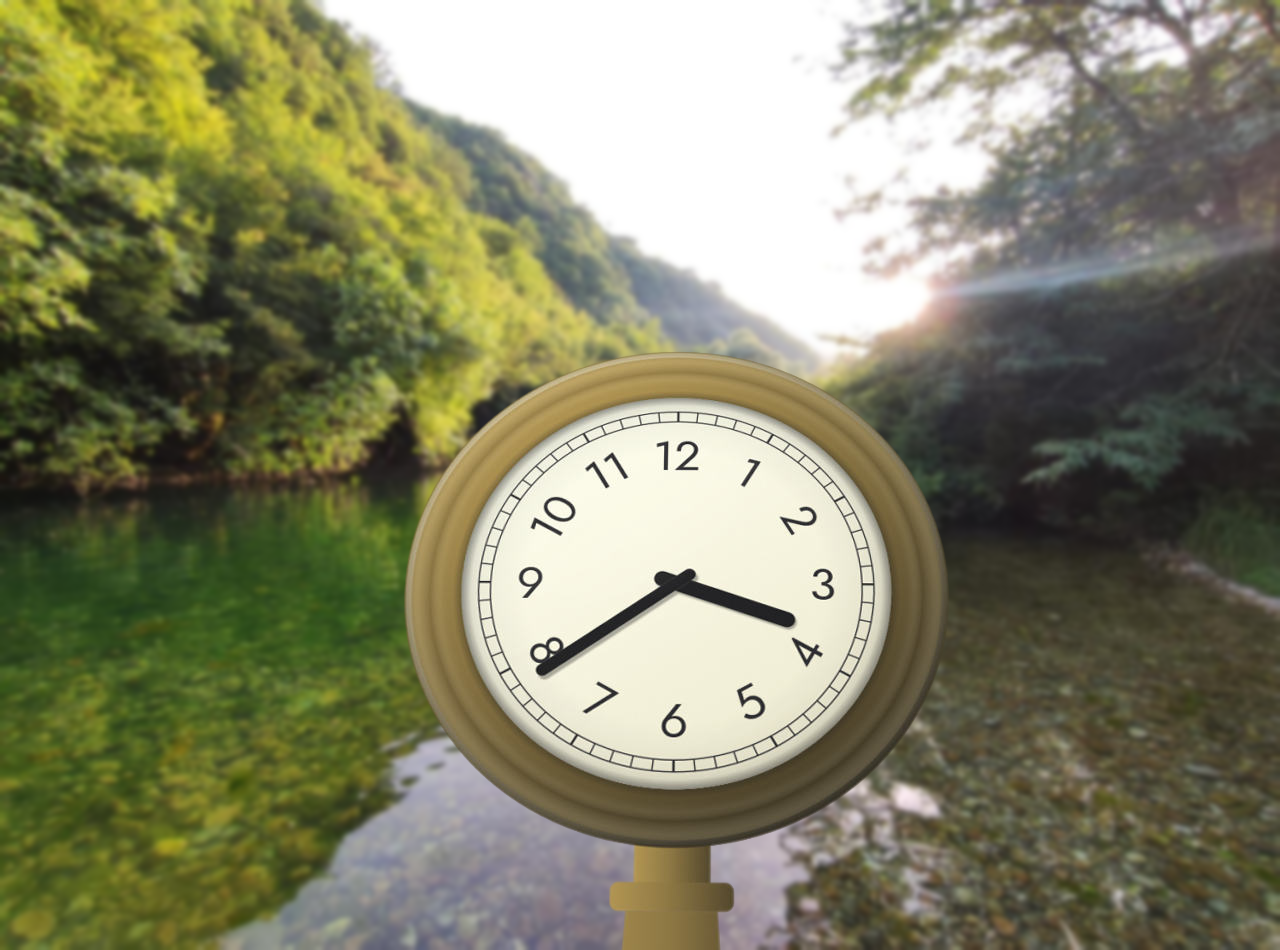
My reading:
3:39
